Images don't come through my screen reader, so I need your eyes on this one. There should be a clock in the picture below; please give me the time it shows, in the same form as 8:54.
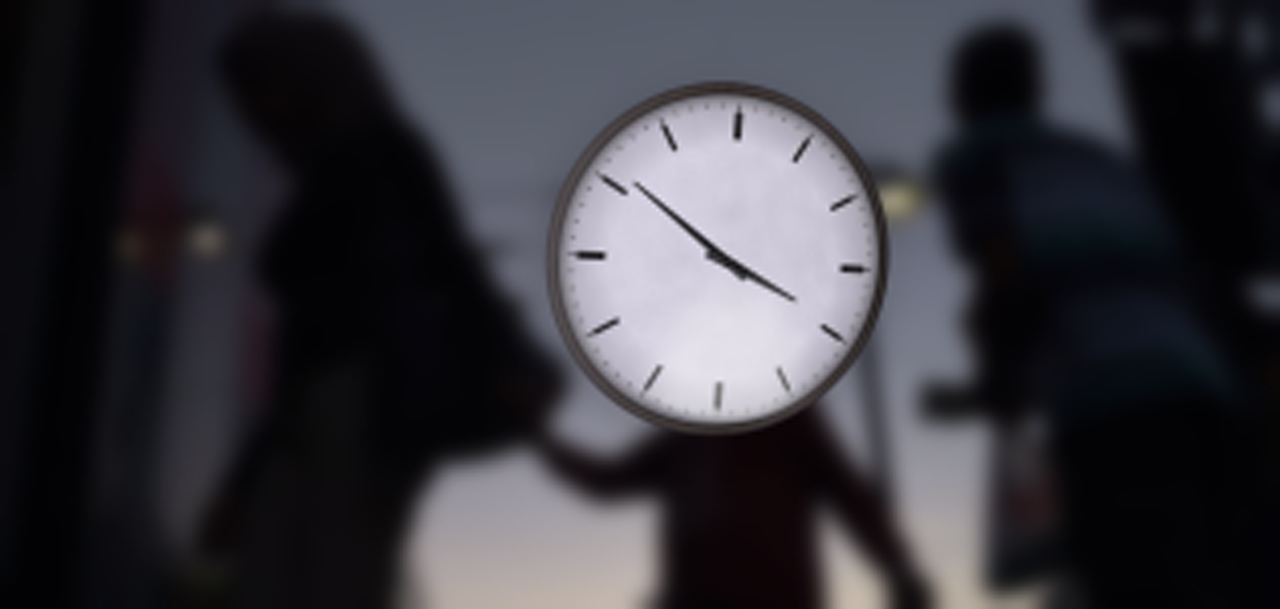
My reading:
3:51
